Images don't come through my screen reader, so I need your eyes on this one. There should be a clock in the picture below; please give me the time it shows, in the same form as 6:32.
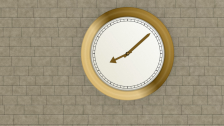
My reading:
8:08
